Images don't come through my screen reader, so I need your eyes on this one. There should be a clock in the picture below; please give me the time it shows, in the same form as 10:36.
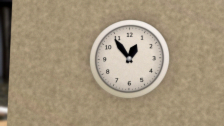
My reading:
12:54
